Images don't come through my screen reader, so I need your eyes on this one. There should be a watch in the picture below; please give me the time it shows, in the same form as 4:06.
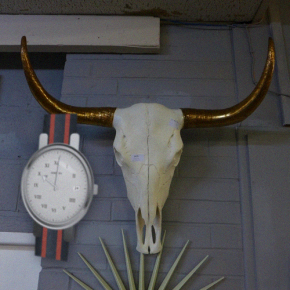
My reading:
10:01
